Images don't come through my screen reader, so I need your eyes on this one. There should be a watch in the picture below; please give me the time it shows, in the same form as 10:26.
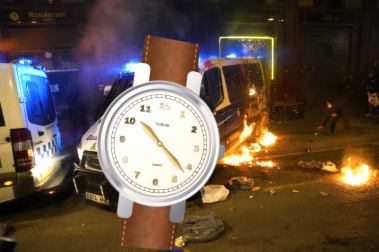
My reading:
10:22
